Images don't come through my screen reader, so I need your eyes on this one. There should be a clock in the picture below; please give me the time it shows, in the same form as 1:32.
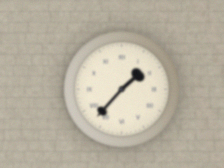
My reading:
1:37
